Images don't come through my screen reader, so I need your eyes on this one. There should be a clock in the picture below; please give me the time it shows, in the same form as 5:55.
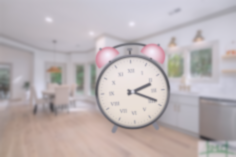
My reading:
2:19
